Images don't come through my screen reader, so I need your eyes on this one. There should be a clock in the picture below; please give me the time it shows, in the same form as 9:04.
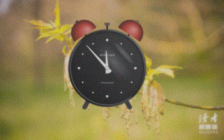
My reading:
11:53
